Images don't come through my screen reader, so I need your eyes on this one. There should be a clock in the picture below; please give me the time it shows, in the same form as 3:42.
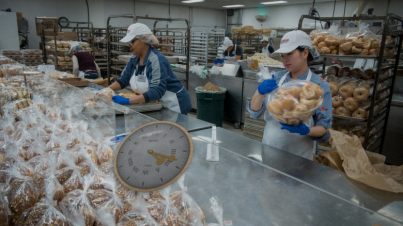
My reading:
4:18
